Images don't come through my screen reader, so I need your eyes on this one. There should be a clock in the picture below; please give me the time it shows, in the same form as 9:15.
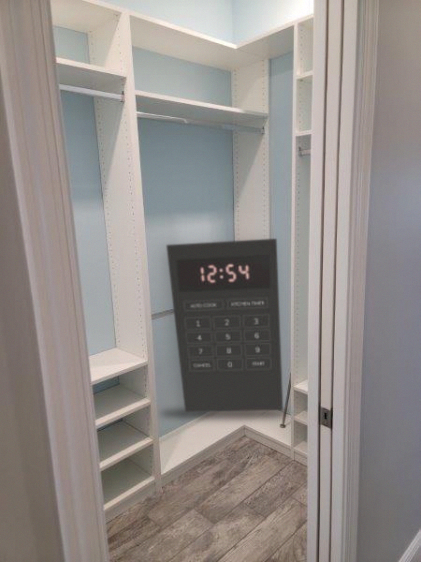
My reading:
12:54
